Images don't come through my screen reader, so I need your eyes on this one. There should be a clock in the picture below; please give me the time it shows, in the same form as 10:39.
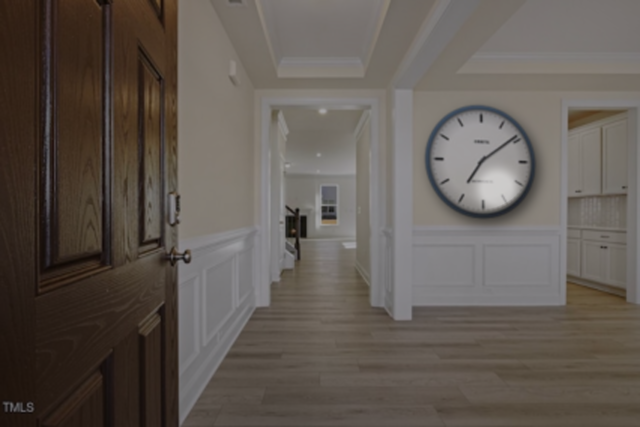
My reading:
7:09
